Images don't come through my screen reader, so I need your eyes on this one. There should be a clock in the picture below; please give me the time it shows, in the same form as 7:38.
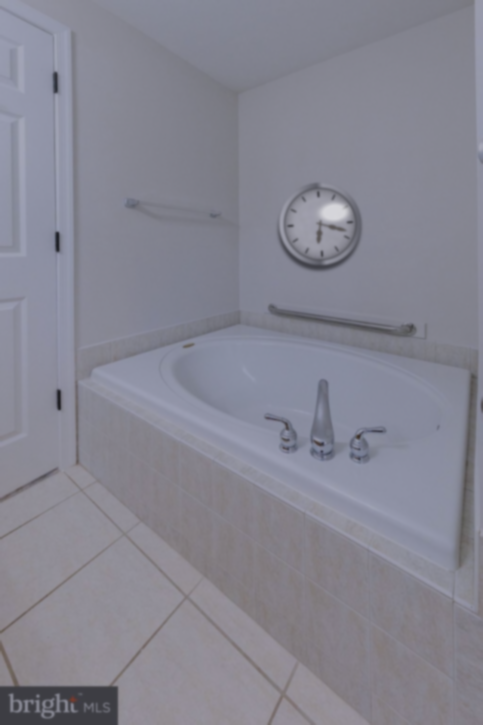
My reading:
6:18
